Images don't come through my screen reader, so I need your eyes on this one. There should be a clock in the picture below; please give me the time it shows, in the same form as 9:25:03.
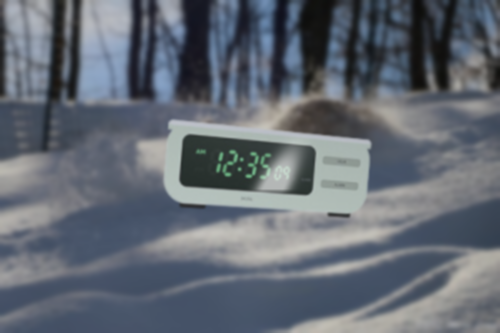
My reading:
12:35:09
